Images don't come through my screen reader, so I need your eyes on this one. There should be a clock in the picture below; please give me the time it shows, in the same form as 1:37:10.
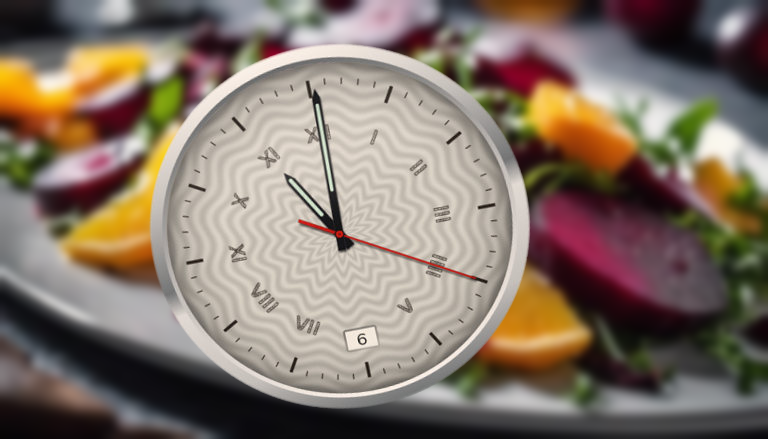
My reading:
11:00:20
